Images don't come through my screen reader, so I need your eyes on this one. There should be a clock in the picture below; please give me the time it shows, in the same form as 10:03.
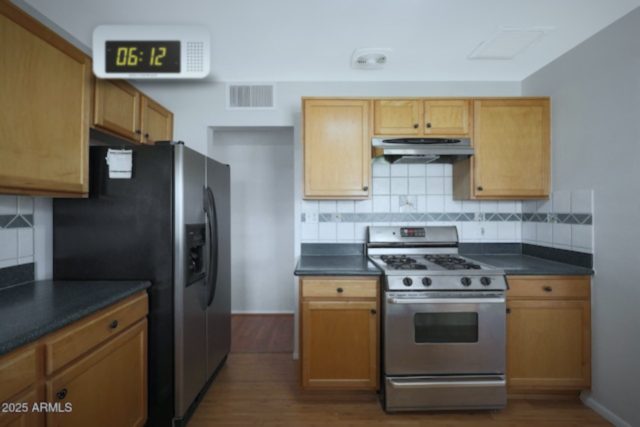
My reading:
6:12
